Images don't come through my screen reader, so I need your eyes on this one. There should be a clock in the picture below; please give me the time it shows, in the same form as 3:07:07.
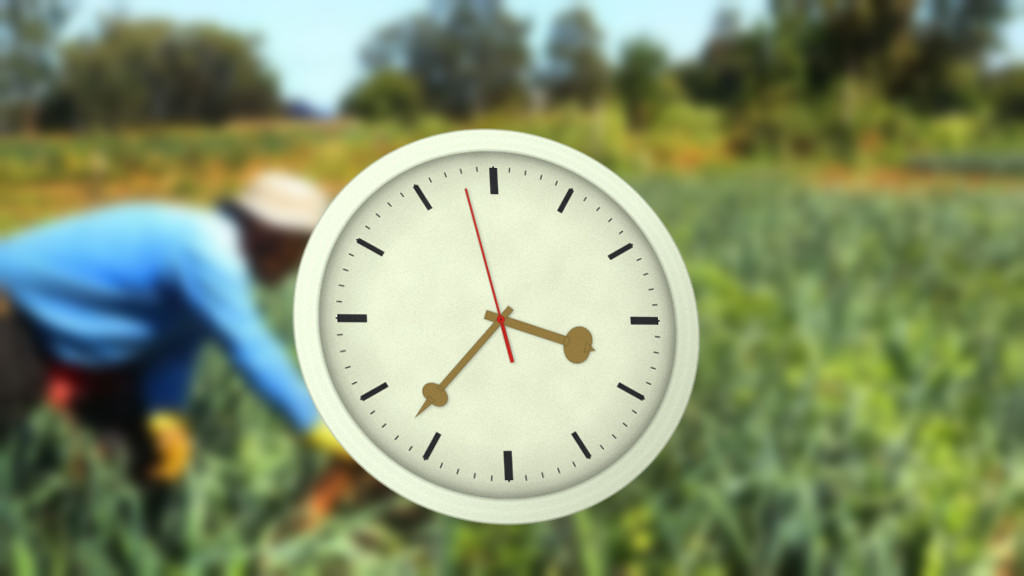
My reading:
3:36:58
